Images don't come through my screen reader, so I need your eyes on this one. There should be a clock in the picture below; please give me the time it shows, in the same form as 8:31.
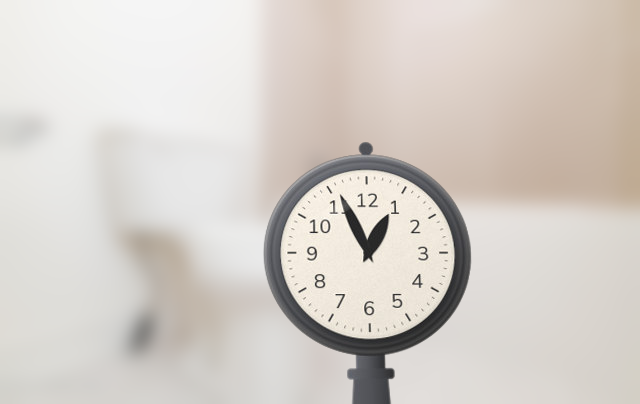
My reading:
12:56
